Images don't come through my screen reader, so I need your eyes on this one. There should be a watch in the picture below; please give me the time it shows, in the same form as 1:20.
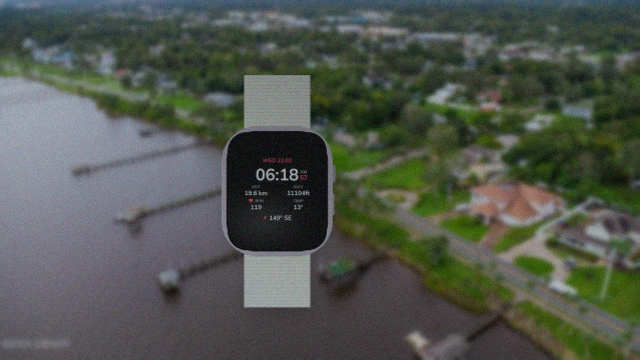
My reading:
6:18
